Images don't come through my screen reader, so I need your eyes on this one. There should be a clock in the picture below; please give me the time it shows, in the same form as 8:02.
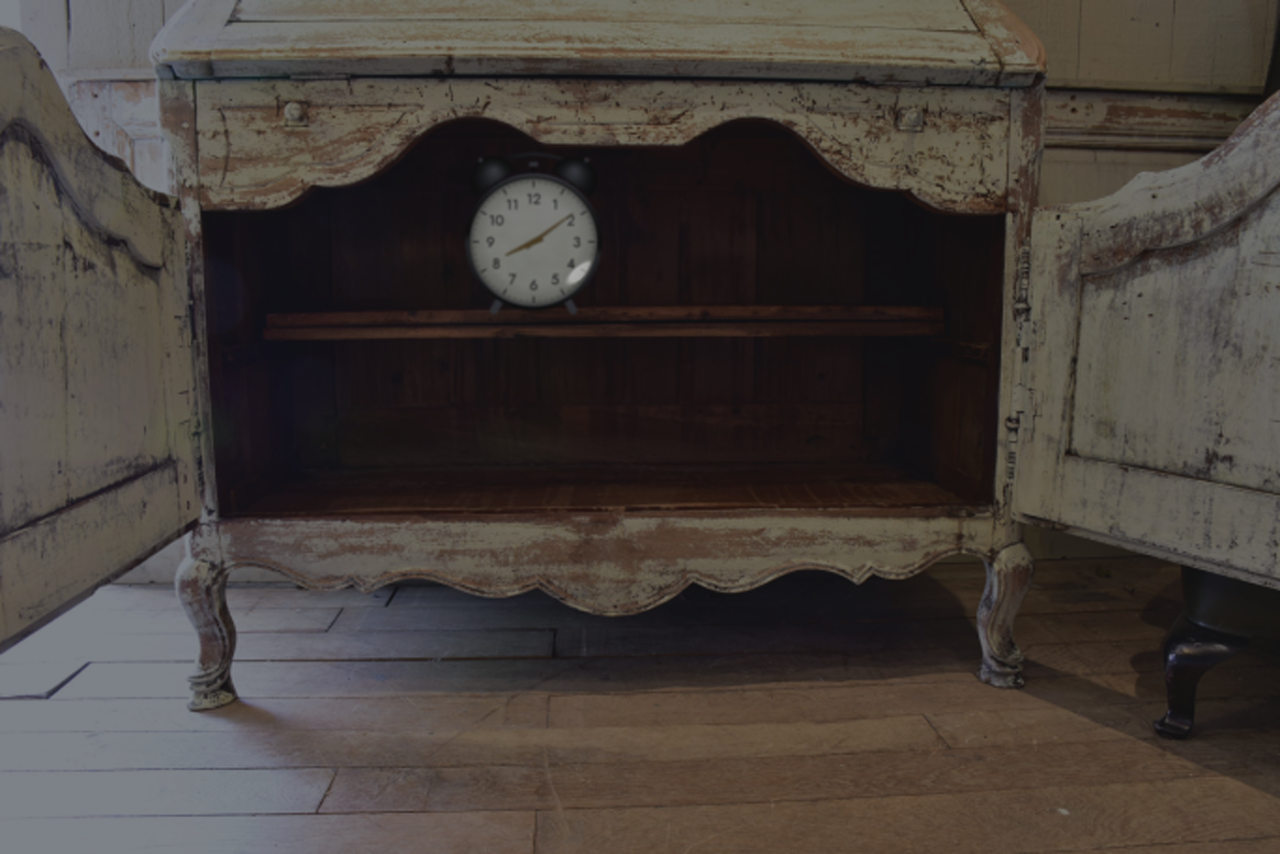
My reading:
8:09
